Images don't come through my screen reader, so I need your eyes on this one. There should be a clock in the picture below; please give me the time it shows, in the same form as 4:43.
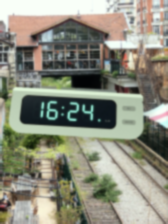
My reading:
16:24
